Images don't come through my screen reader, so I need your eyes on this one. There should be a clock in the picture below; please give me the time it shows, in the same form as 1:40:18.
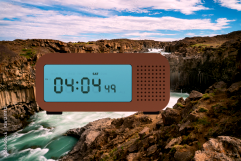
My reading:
4:04:49
